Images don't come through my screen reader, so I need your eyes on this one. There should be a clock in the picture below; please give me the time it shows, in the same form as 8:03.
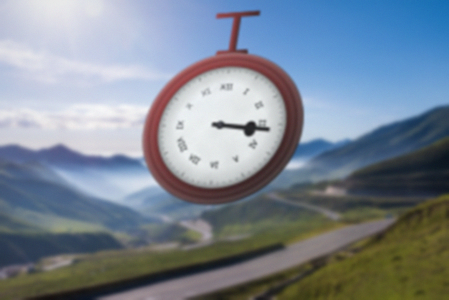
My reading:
3:16
